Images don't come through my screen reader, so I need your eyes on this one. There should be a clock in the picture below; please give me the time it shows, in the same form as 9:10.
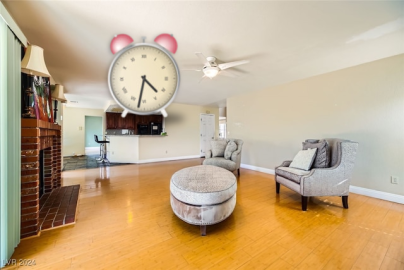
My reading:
4:32
